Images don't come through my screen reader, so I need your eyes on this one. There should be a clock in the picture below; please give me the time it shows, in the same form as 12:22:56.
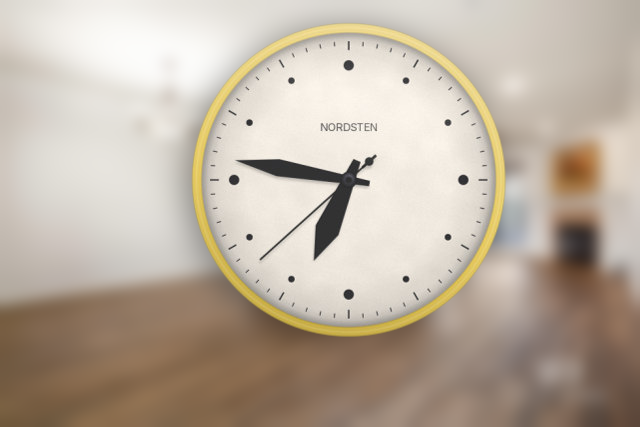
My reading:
6:46:38
